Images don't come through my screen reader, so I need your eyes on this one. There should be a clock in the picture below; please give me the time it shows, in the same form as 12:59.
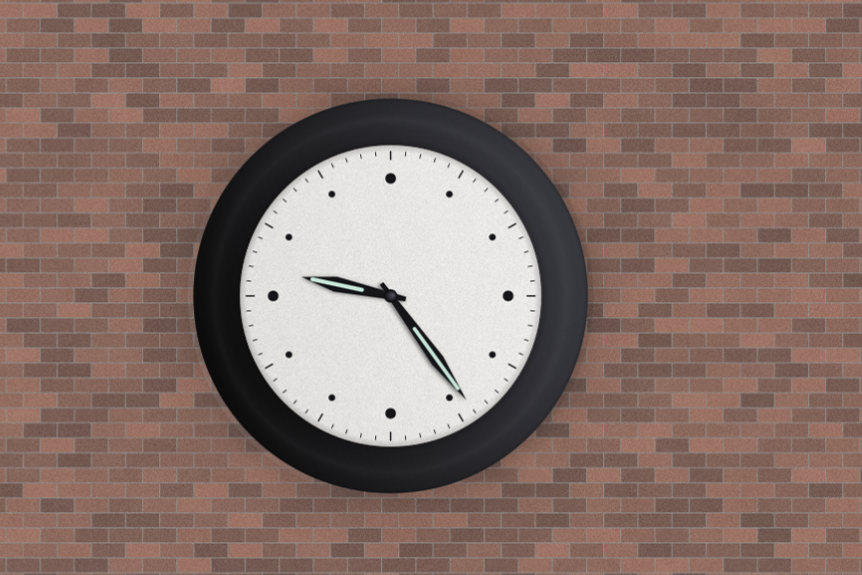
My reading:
9:24
